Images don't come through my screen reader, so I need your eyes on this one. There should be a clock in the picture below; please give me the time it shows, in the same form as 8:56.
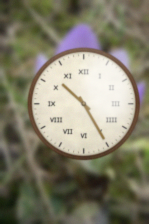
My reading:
10:25
